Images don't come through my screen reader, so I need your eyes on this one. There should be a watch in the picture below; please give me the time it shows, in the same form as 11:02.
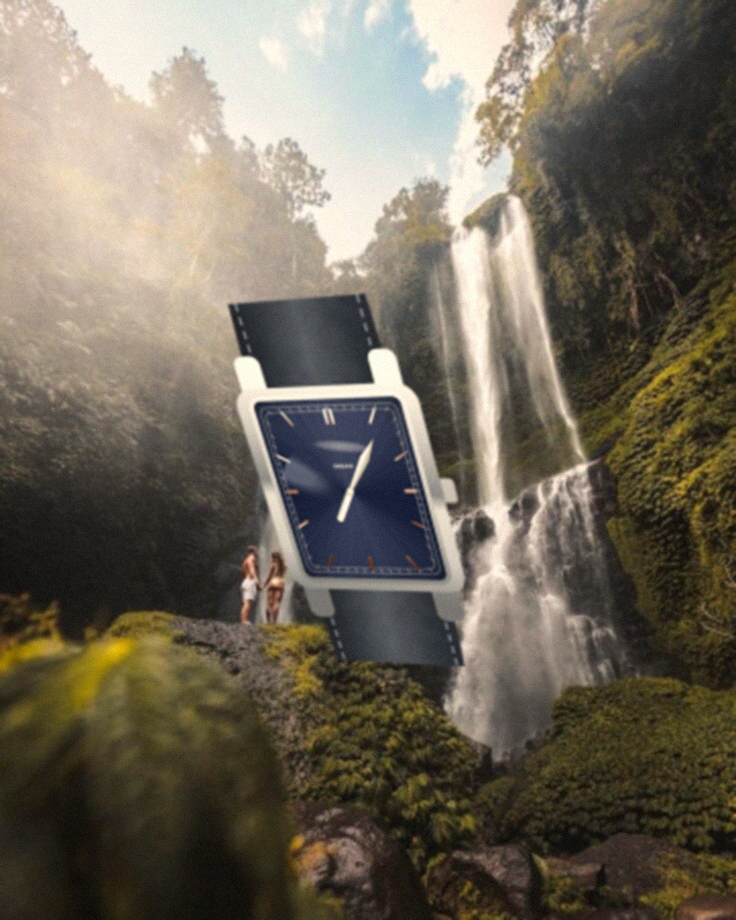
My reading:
7:06
